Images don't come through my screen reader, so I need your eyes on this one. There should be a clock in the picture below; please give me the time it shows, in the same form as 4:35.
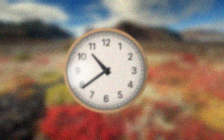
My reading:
10:39
